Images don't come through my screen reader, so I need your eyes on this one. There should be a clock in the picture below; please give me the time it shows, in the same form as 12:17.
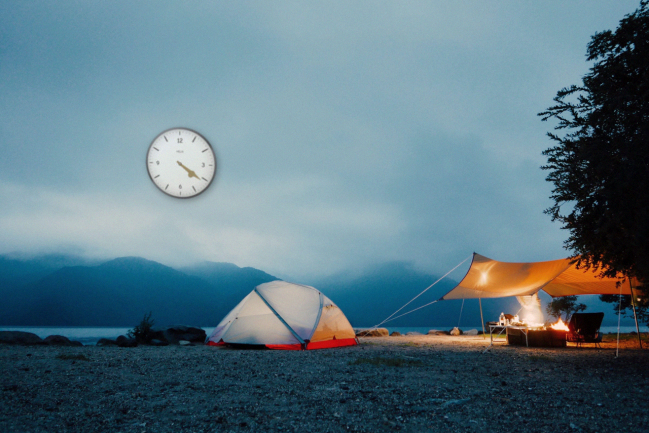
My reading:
4:21
